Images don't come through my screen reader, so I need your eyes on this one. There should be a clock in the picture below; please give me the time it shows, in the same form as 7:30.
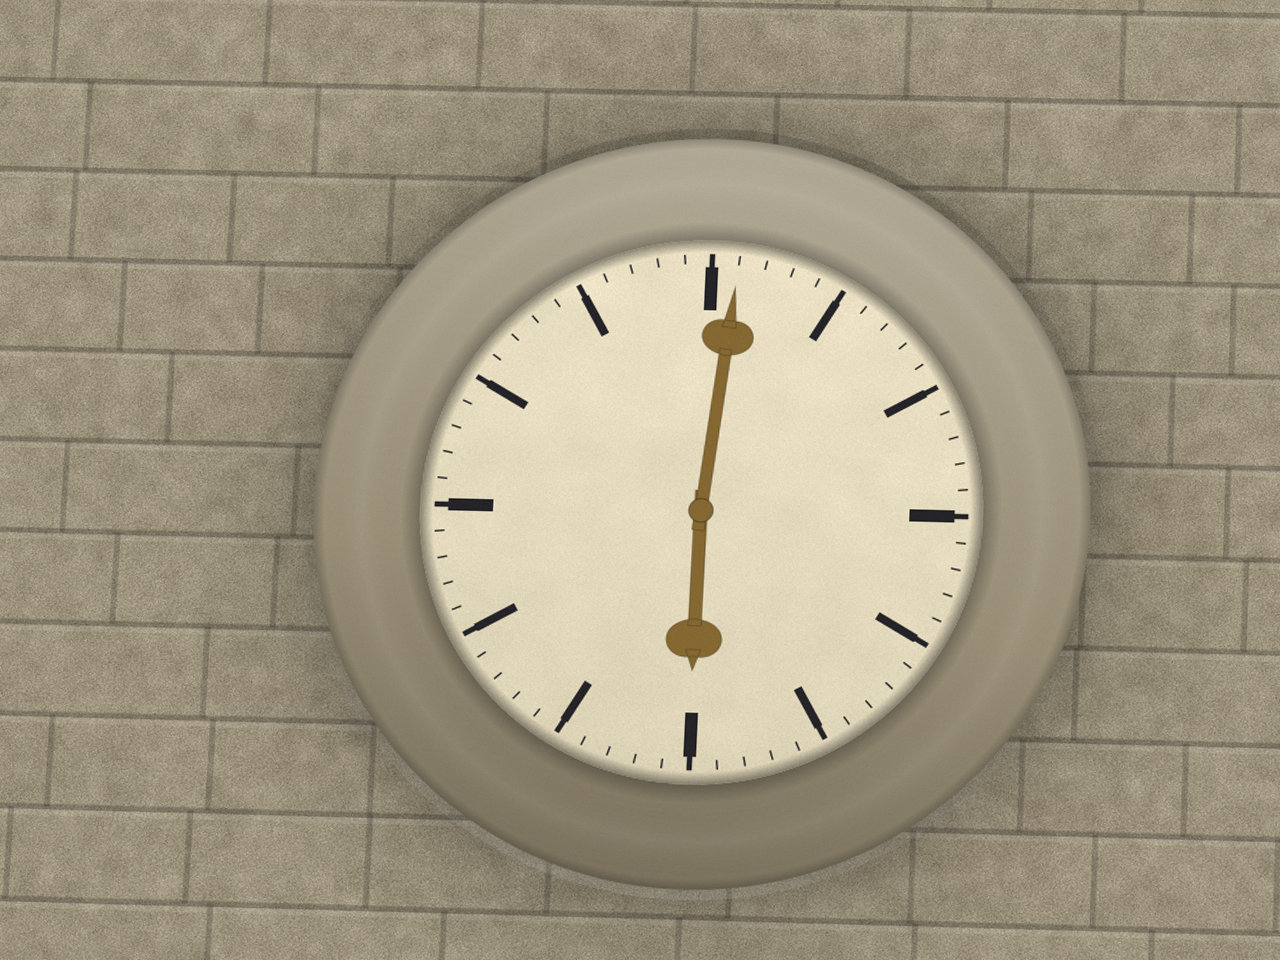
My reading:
6:01
